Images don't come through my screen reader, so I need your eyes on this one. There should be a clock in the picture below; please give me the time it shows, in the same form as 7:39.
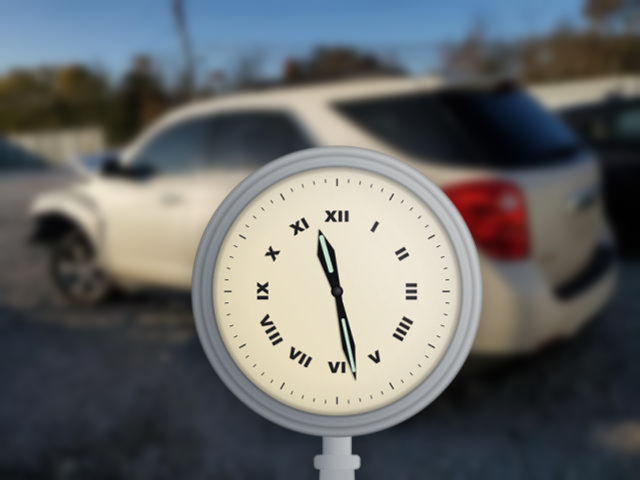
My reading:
11:28
